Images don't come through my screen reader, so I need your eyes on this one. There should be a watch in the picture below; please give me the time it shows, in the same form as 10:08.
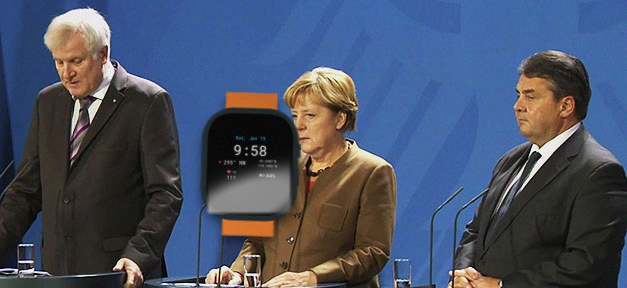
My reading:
9:58
